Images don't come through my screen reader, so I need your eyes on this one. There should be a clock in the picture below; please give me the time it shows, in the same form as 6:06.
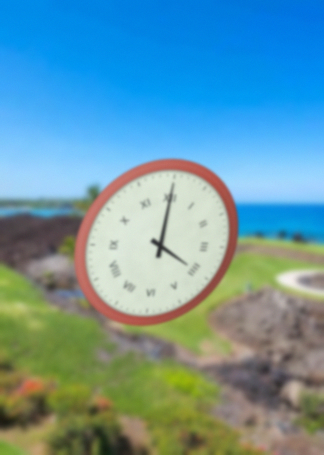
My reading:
4:00
